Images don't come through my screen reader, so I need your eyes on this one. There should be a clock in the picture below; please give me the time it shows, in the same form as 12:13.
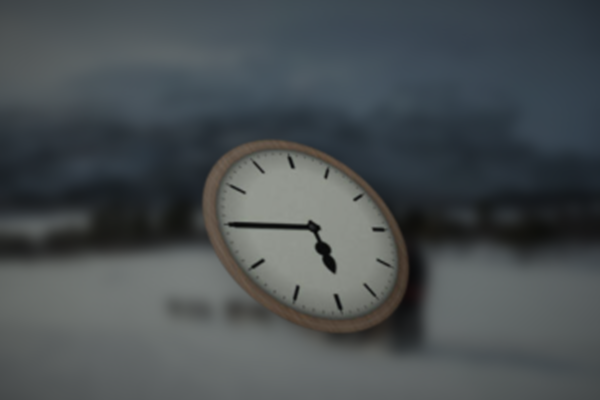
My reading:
5:45
